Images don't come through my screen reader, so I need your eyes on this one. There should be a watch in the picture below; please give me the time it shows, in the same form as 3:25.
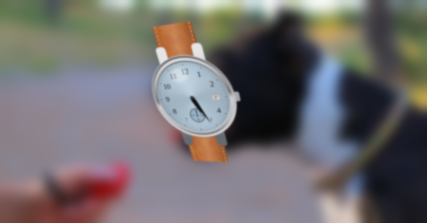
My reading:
5:26
